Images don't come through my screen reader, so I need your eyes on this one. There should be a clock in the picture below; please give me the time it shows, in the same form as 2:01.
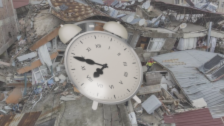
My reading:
7:49
